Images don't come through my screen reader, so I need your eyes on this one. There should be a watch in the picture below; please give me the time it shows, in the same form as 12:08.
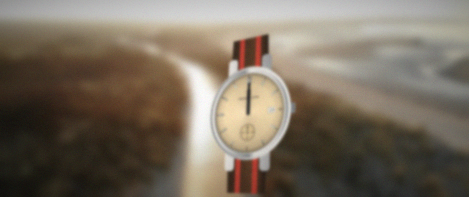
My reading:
12:00
